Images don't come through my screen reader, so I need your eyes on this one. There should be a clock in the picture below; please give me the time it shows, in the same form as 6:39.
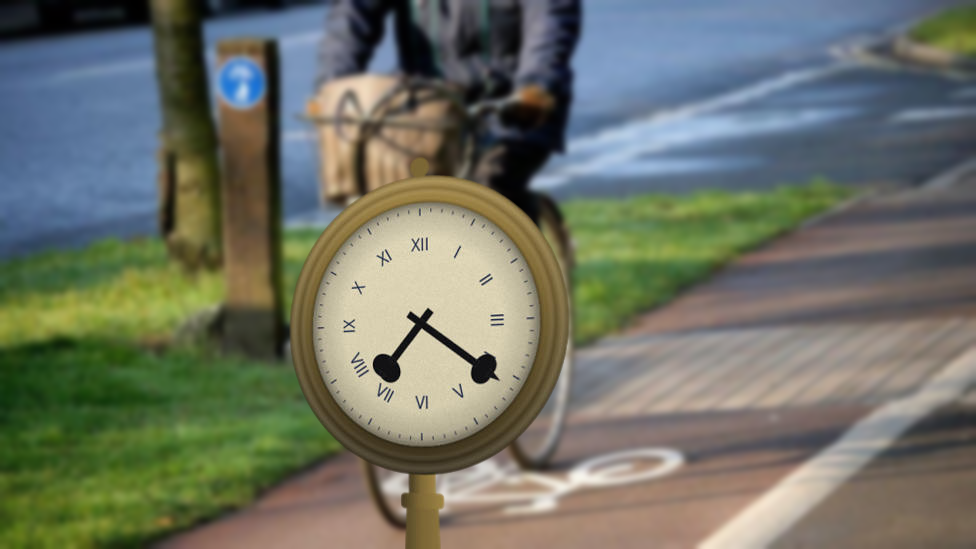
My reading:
7:21
